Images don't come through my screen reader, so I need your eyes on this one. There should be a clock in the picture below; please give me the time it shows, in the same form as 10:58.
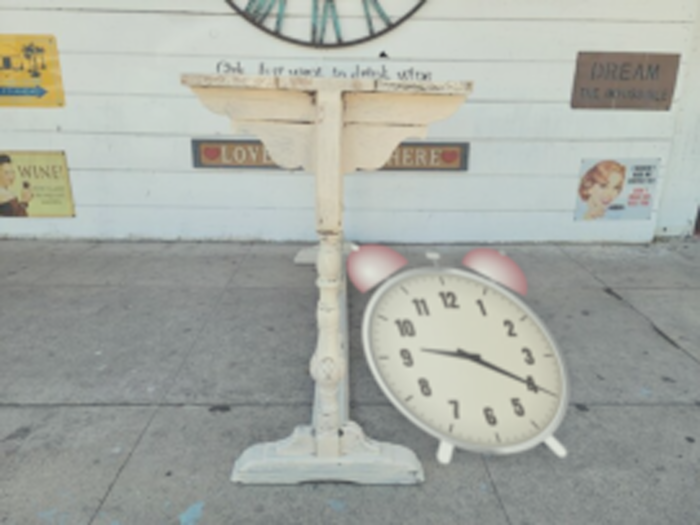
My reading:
9:20
